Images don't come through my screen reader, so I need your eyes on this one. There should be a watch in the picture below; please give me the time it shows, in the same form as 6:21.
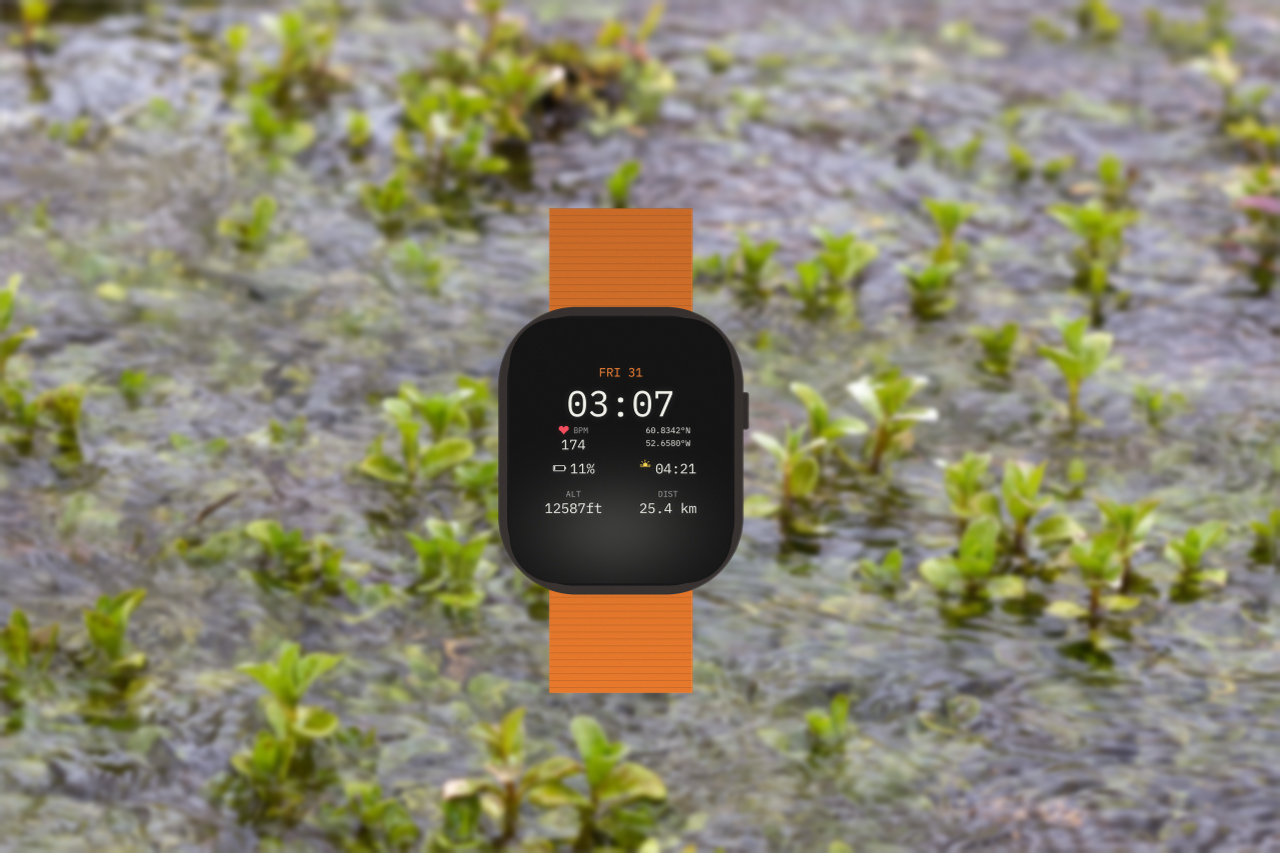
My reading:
3:07
